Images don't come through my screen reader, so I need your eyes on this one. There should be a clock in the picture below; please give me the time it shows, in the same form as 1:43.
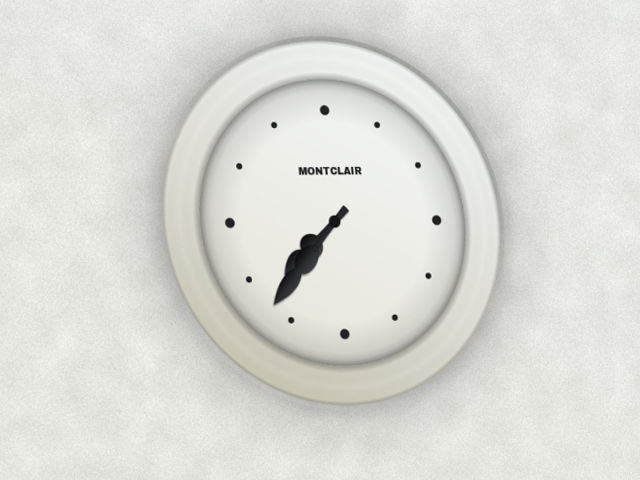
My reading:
7:37
